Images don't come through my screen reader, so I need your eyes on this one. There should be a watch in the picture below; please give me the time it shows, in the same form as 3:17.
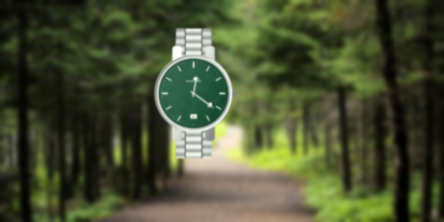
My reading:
12:21
